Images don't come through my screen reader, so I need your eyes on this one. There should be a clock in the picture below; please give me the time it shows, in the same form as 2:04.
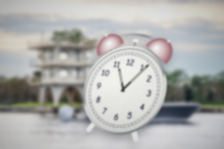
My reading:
11:06
